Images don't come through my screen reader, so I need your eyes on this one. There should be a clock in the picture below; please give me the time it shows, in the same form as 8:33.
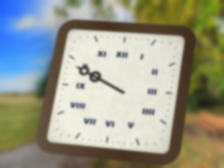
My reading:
9:49
